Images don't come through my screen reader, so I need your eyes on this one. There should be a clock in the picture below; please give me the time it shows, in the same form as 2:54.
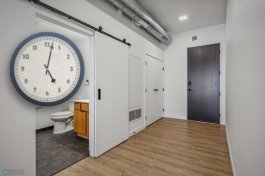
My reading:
5:02
